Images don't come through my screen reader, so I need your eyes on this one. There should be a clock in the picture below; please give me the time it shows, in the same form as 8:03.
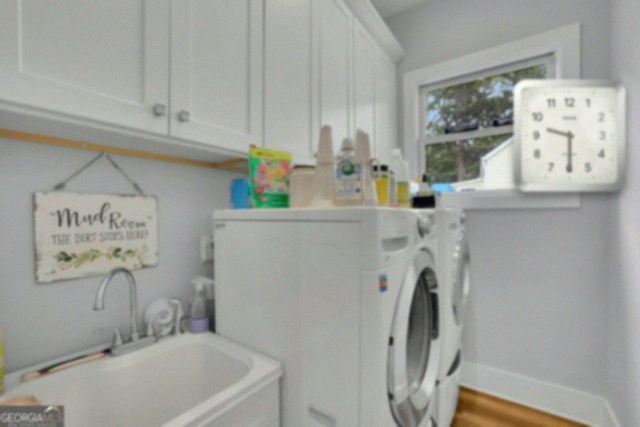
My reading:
9:30
